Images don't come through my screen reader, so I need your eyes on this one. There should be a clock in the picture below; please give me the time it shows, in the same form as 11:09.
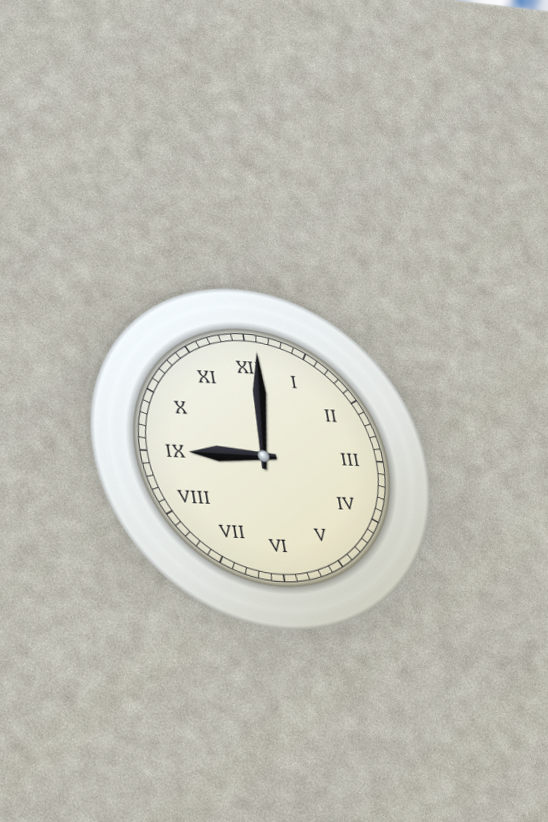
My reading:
9:01
